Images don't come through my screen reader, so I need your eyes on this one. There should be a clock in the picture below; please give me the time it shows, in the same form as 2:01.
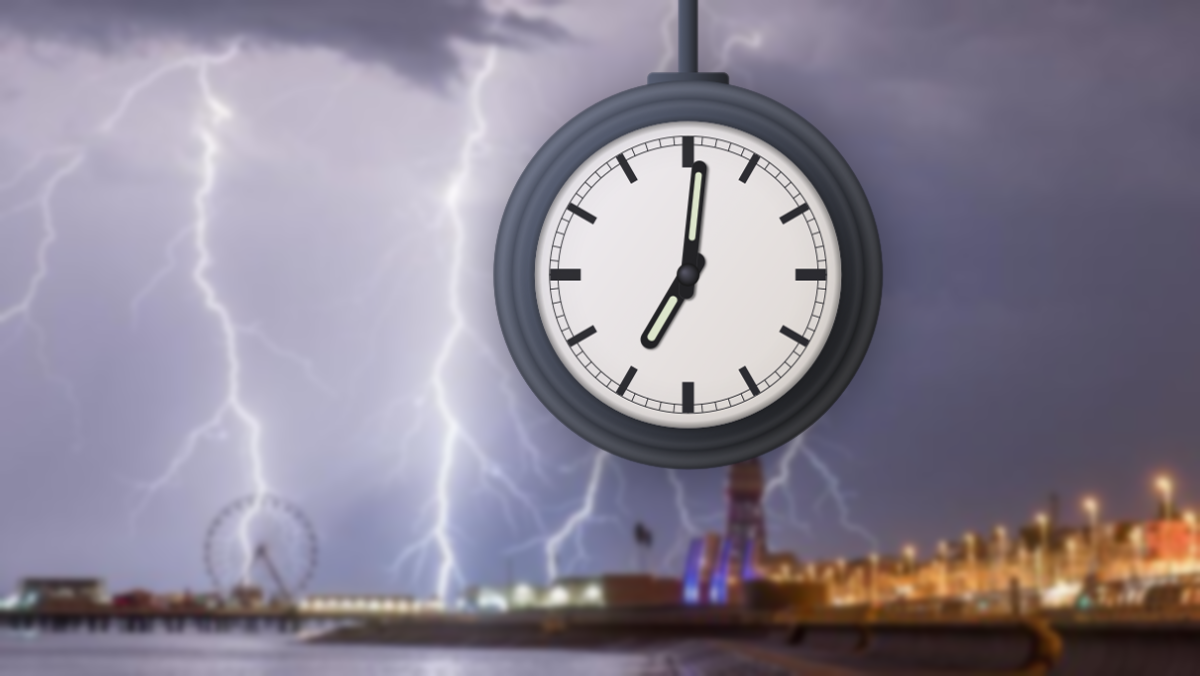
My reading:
7:01
